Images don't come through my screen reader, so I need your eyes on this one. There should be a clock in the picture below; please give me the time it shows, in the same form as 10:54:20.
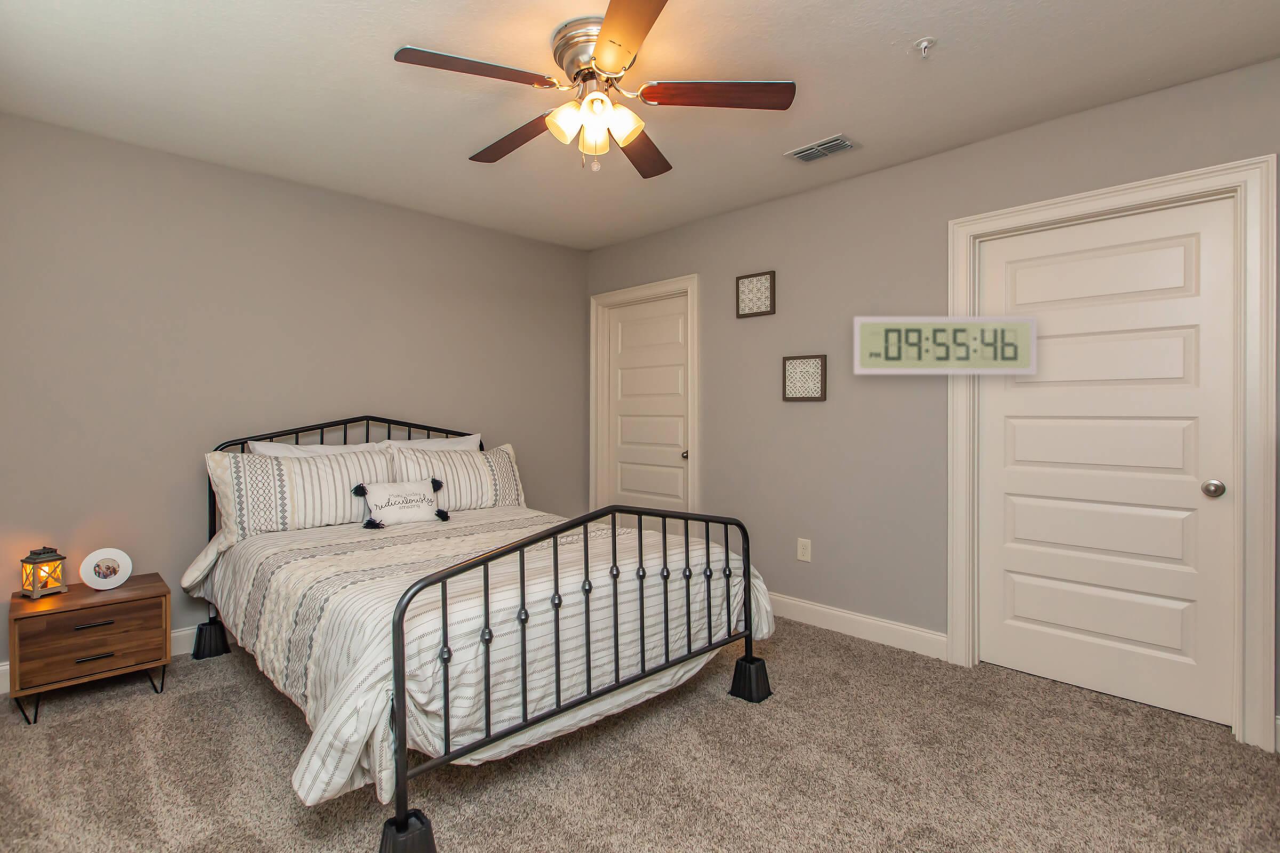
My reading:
9:55:46
